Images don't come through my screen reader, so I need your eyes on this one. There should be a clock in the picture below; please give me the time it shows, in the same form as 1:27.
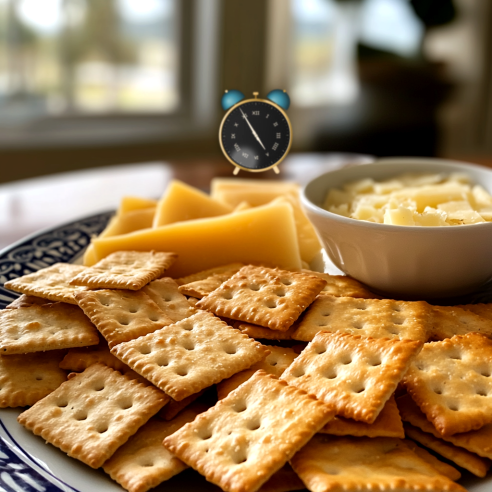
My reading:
4:55
